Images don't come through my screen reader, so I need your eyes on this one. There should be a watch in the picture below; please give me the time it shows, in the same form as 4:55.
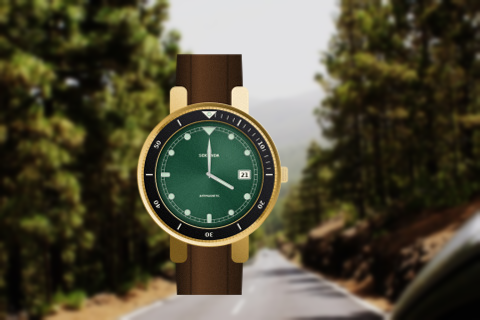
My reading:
4:00
